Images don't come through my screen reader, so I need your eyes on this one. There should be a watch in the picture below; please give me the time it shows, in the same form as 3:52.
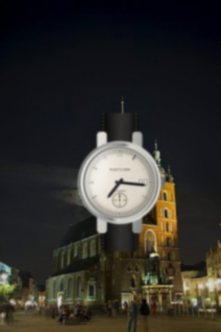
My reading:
7:16
